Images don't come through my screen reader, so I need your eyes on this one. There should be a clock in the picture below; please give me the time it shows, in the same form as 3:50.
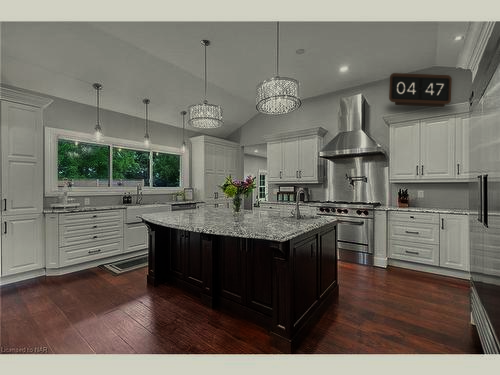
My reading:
4:47
